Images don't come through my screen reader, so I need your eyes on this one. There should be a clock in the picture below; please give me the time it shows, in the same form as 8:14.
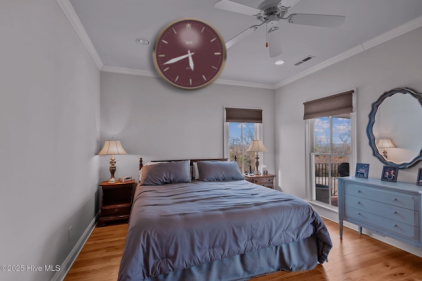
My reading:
5:42
